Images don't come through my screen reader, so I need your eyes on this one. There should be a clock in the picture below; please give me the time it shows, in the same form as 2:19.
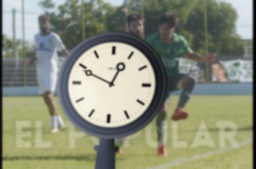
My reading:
12:49
